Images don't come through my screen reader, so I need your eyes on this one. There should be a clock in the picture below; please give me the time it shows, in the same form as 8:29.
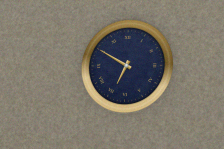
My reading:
6:50
